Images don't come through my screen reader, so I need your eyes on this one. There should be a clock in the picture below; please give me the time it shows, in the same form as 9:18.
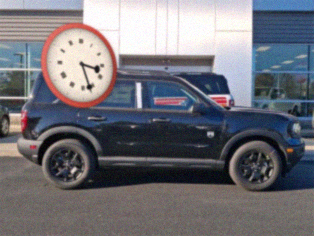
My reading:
3:27
